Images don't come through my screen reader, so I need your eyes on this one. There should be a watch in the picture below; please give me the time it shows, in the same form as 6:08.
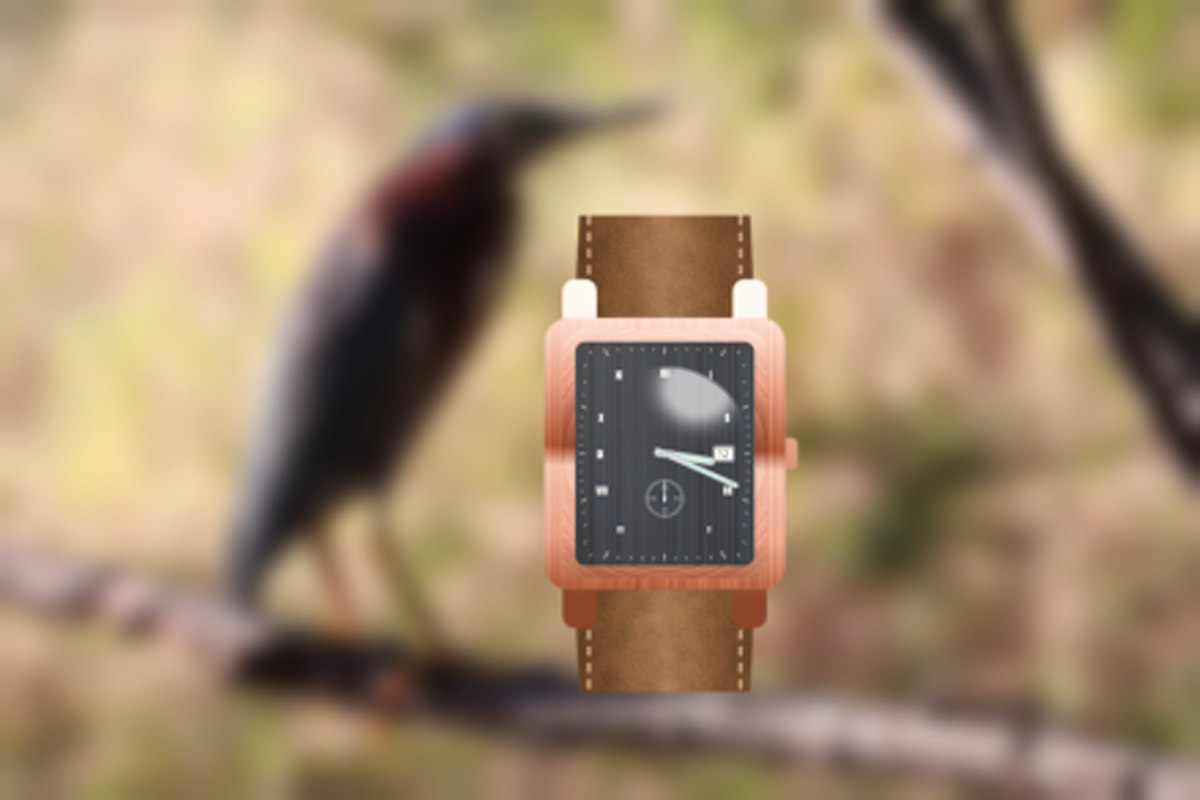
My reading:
3:19
